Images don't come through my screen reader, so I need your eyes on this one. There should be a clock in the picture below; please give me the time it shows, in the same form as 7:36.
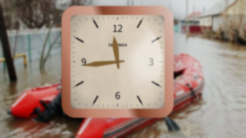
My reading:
11:44
